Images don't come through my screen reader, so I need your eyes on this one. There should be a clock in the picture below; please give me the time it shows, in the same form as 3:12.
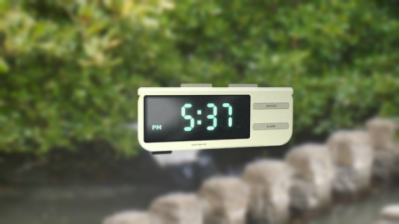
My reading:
5:37
